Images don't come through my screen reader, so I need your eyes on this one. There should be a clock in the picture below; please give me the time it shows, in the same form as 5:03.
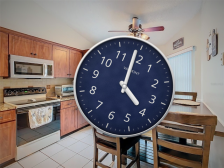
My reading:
3:59
